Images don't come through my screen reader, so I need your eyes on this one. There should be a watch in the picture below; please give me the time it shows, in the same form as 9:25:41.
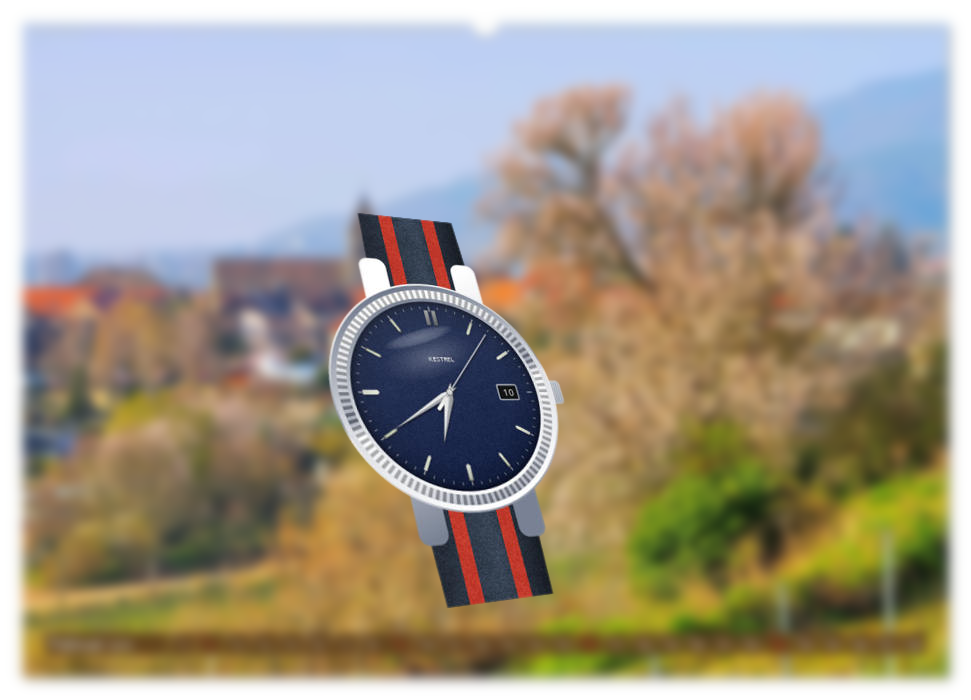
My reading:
6:40:07
